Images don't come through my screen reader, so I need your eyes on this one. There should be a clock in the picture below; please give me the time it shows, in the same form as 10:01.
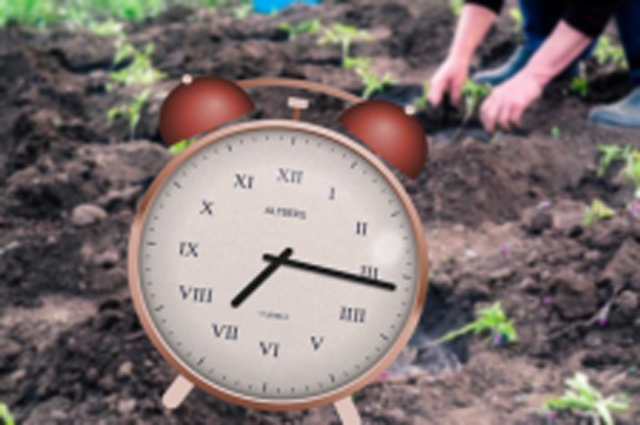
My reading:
7:16
